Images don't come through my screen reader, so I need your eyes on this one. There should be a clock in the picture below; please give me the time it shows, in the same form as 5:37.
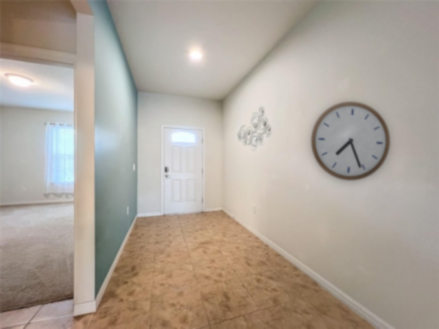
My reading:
7:26
